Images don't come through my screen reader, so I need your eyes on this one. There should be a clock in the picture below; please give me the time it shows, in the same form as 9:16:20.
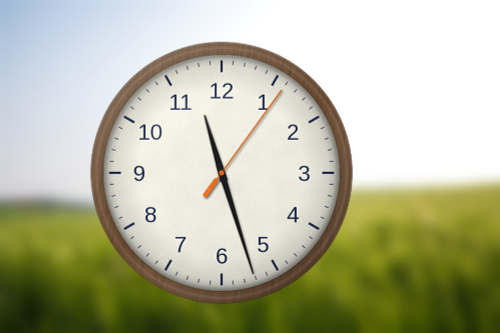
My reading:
11:27:06
